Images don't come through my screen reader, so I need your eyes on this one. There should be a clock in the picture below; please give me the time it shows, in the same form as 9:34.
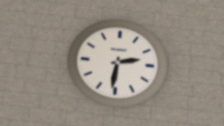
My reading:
2:31
